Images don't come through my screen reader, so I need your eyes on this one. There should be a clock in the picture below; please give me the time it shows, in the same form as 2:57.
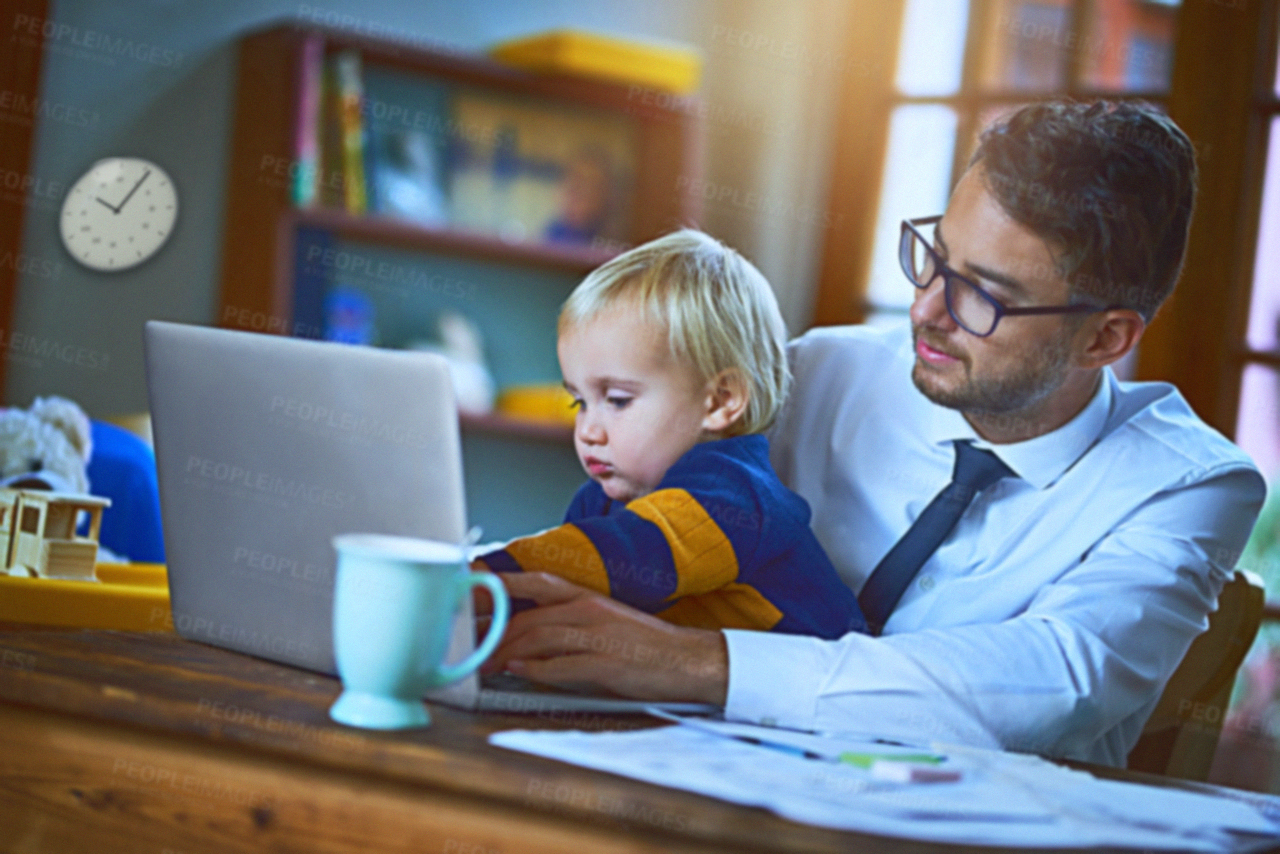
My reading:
10:06
